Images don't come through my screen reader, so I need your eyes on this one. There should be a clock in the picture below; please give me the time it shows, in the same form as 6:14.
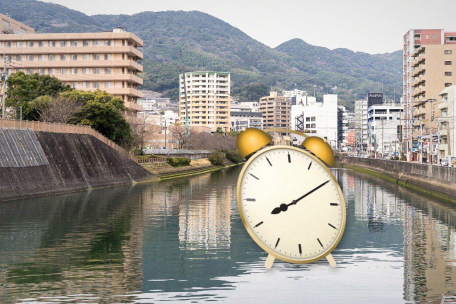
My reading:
8:10
